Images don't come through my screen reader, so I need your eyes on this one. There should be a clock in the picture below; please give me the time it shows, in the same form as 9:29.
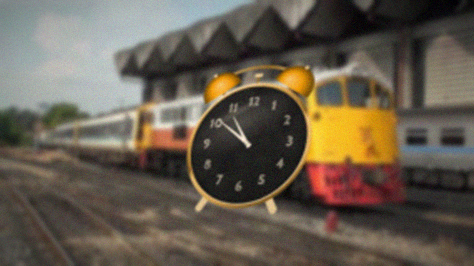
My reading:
10:51
